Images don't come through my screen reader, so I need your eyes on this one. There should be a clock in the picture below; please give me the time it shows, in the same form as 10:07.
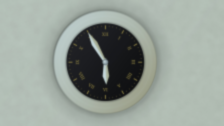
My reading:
5:55
